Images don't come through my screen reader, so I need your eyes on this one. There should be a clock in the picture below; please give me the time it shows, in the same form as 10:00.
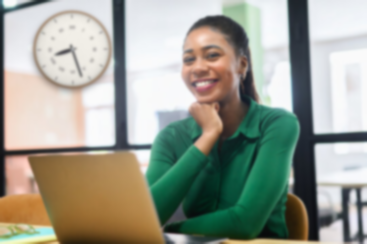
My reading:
8:27
